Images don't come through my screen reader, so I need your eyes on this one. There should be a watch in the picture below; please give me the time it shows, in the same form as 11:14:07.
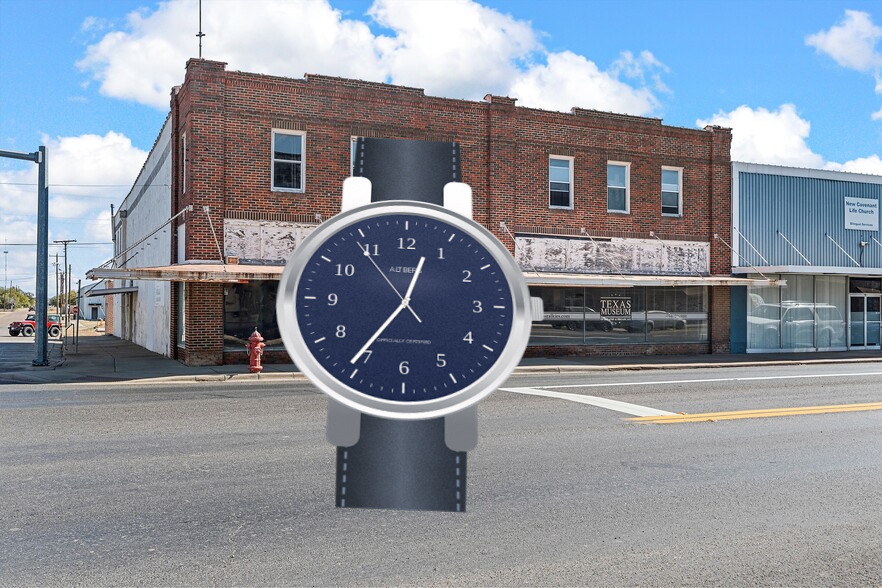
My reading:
12:35:54
